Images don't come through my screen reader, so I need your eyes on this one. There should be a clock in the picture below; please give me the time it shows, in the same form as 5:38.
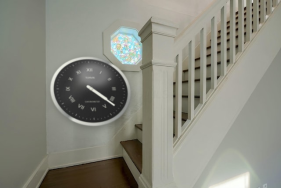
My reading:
4:22
